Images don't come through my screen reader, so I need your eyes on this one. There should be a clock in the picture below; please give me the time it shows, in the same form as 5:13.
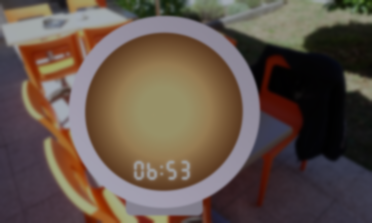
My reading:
6:53
